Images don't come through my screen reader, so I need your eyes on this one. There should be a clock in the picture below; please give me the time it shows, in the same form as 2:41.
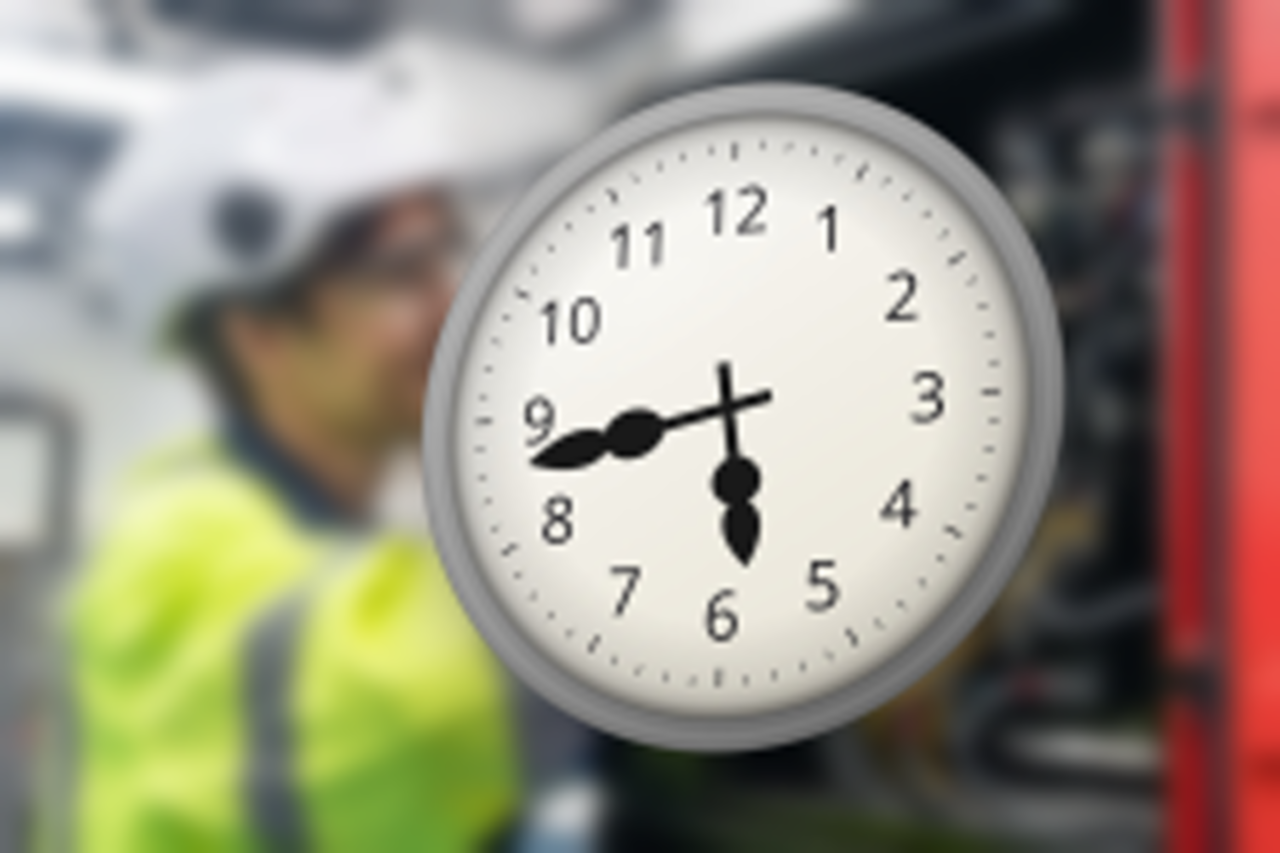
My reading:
5:43
